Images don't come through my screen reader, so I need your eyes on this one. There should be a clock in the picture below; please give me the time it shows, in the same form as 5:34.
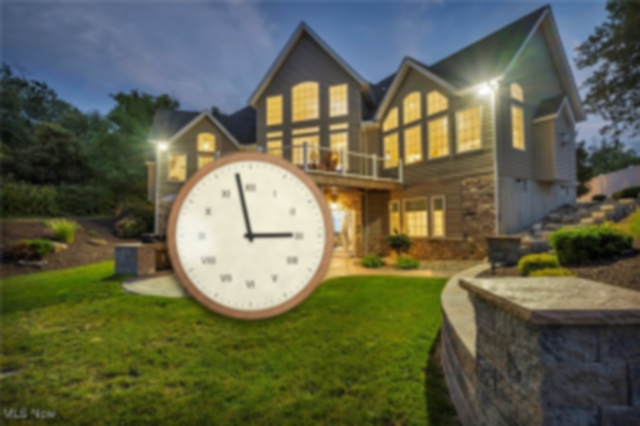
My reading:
2:58
